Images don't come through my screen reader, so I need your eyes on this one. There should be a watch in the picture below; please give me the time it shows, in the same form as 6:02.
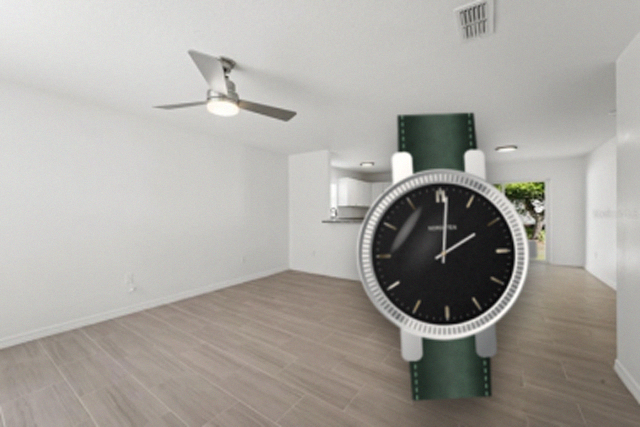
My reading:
2:01
